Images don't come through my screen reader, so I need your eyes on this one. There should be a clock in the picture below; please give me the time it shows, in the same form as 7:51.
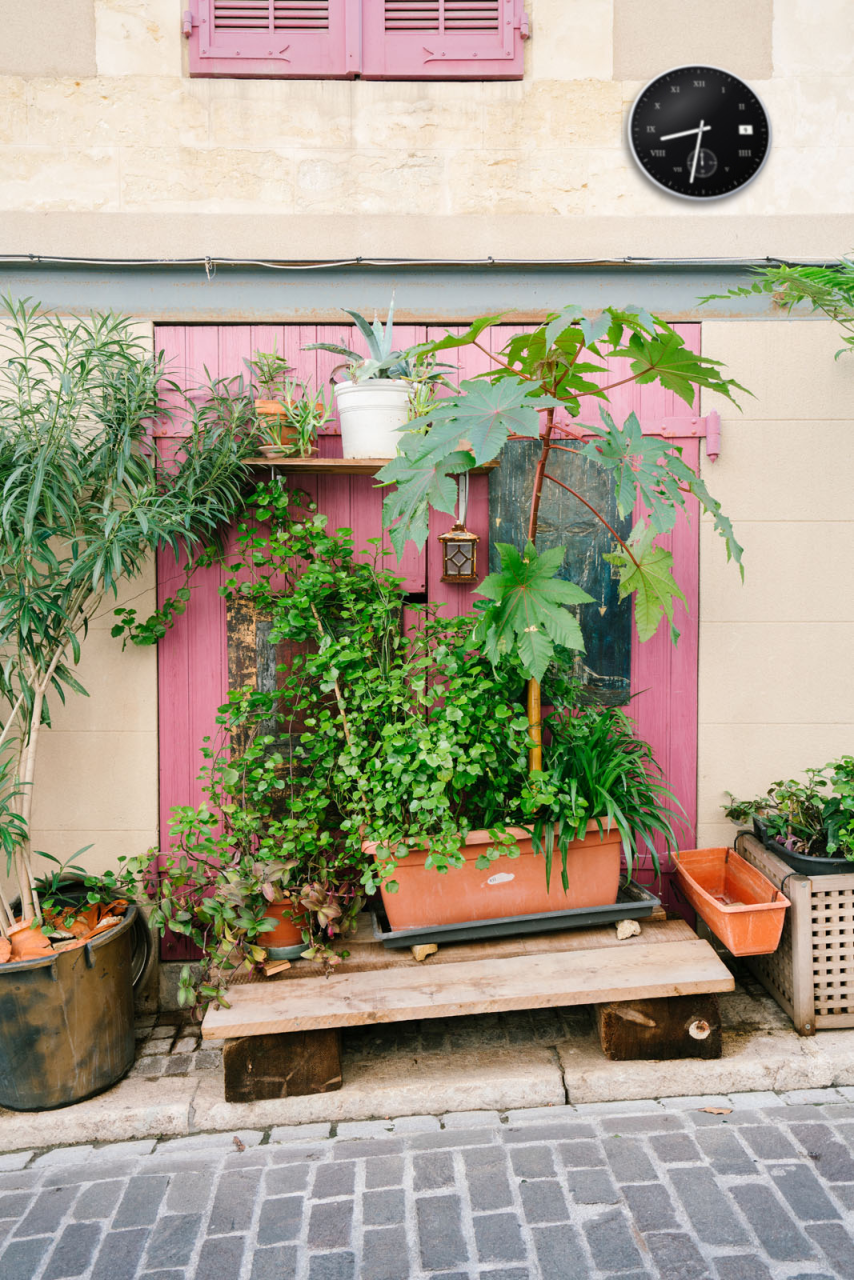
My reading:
8:32
